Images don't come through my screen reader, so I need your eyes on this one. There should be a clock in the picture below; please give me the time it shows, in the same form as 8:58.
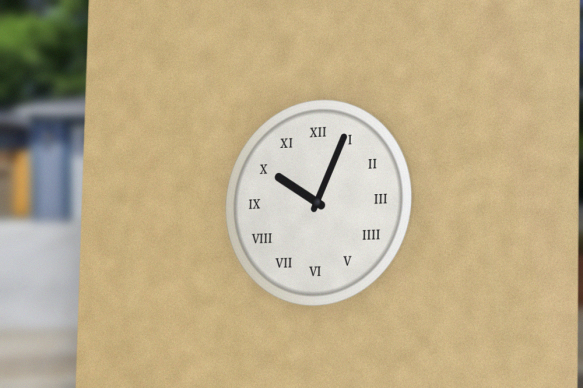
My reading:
10:04
